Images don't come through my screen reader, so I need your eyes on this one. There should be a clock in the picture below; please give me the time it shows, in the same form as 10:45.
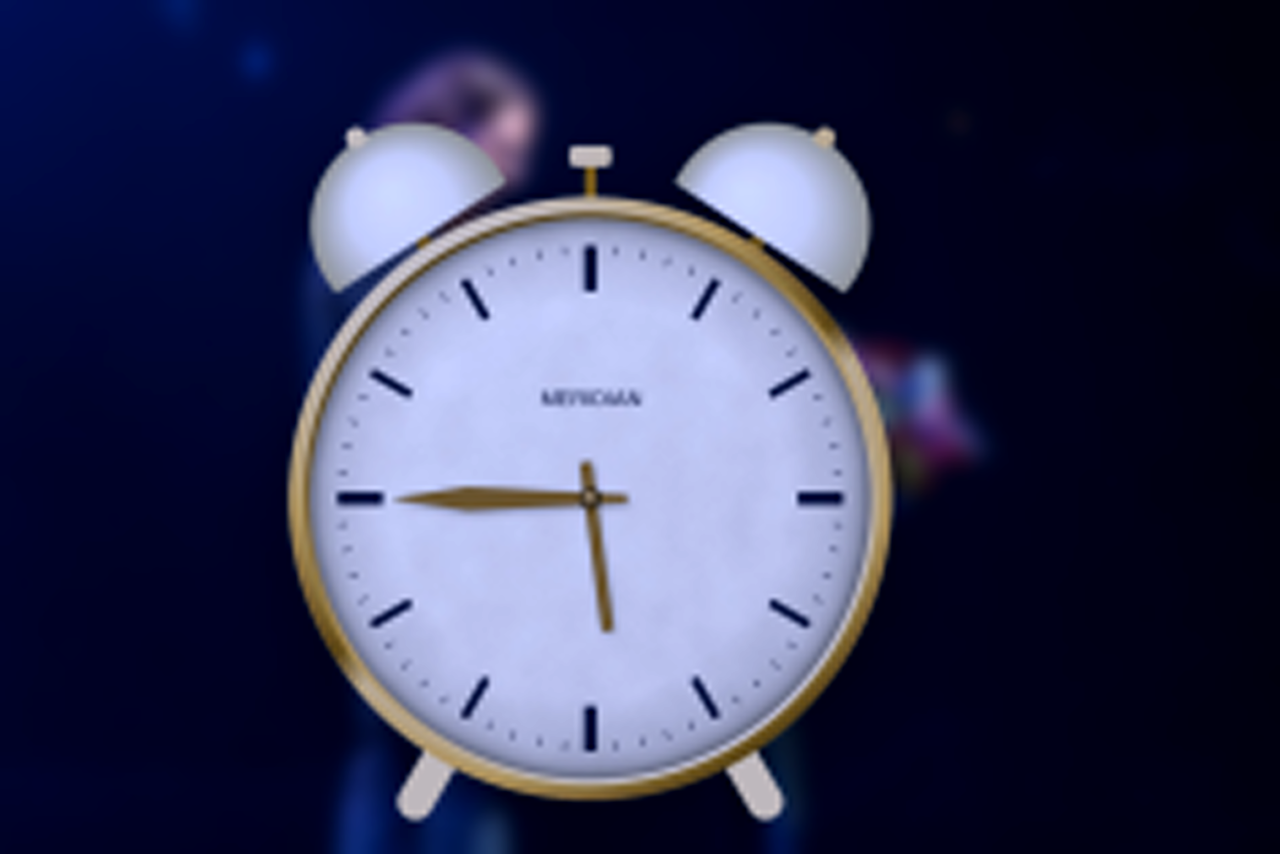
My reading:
5:45
